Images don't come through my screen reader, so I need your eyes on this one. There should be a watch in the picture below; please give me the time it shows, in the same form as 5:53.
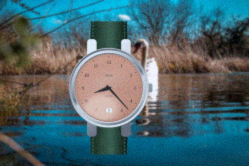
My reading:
8:23
